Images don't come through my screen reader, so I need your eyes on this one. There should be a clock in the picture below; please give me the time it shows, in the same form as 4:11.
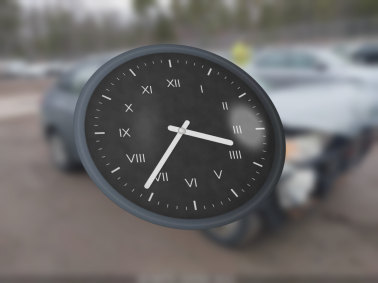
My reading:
3:36
